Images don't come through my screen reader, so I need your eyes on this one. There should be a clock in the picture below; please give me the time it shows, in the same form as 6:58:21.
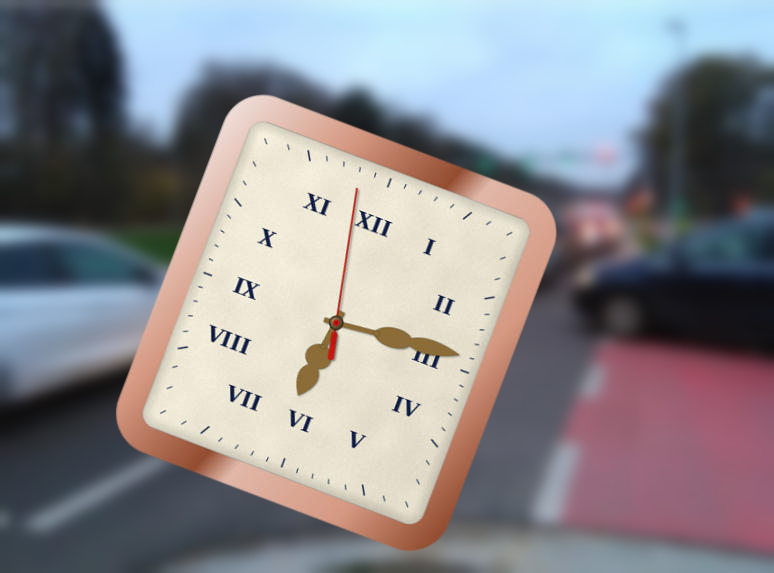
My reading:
6:13:58
